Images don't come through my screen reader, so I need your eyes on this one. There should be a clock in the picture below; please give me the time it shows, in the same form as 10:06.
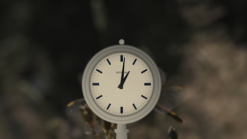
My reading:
1:01
